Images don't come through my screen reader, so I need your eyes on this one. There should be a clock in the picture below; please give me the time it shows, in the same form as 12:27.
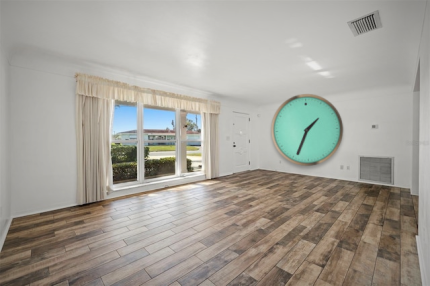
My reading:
1:34
